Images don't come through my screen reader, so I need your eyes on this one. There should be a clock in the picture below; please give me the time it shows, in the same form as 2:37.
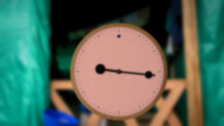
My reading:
9:16
